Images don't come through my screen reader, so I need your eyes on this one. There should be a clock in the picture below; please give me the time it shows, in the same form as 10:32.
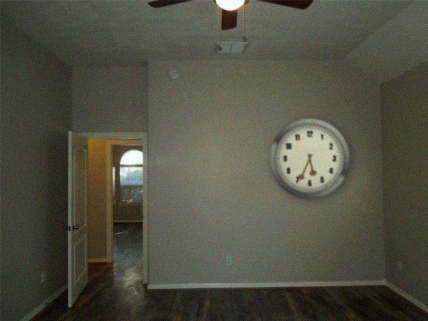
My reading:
5:34
